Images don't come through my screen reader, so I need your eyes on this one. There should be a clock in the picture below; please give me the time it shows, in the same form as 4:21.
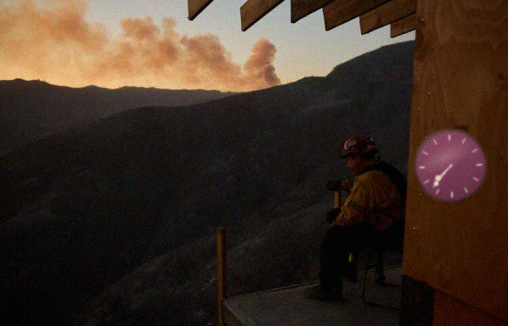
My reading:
7:37
